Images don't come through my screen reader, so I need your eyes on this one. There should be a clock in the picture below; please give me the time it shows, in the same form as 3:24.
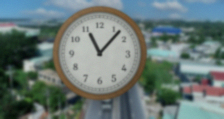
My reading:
11:07
